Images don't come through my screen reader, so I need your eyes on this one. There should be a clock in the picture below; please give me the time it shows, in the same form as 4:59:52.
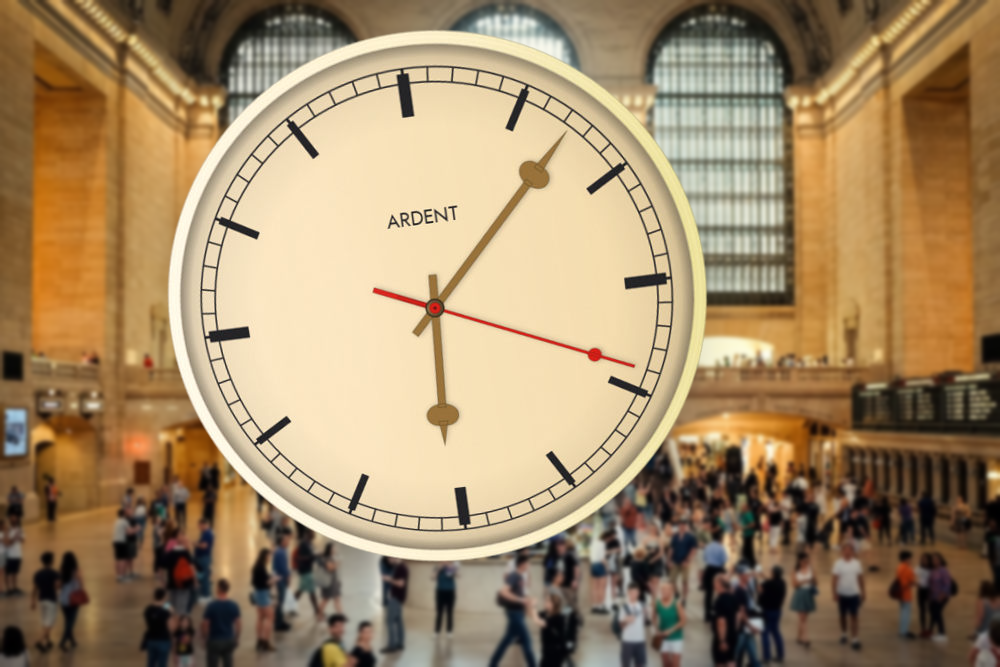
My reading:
6:07:19
